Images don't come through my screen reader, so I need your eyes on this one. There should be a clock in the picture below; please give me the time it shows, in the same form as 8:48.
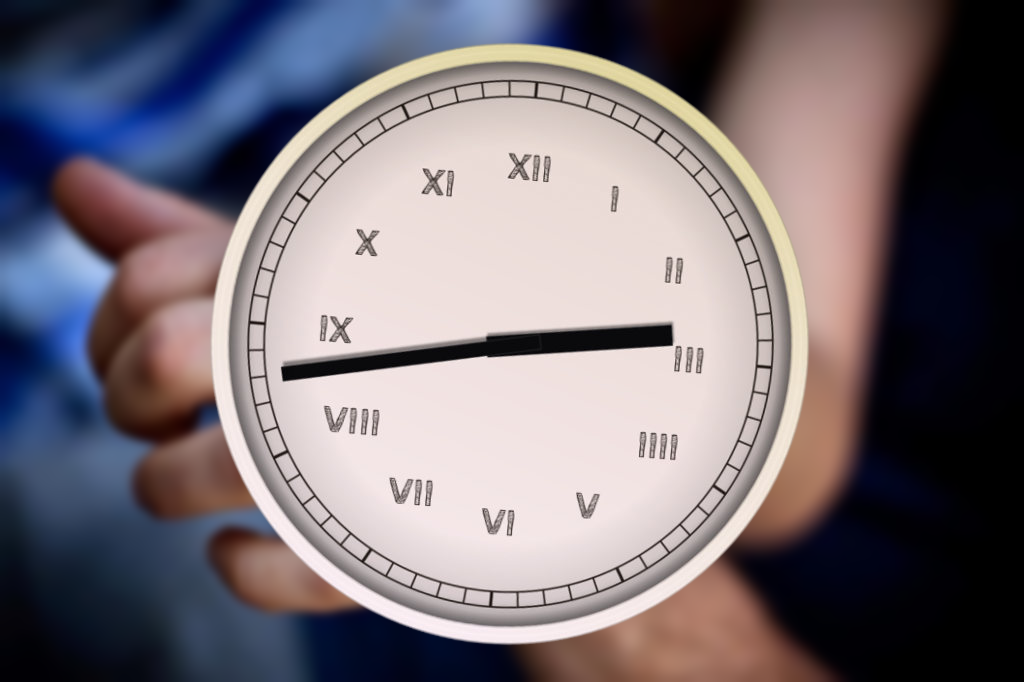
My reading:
2:43
